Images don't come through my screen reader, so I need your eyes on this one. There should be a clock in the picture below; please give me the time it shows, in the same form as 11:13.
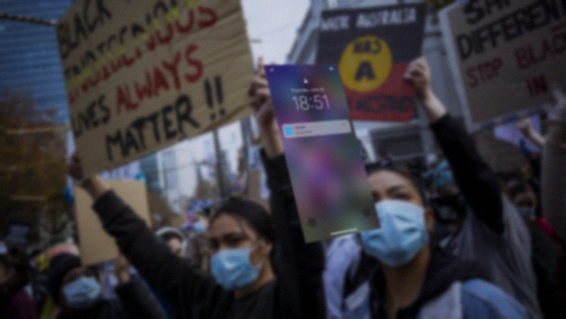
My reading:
18:51
